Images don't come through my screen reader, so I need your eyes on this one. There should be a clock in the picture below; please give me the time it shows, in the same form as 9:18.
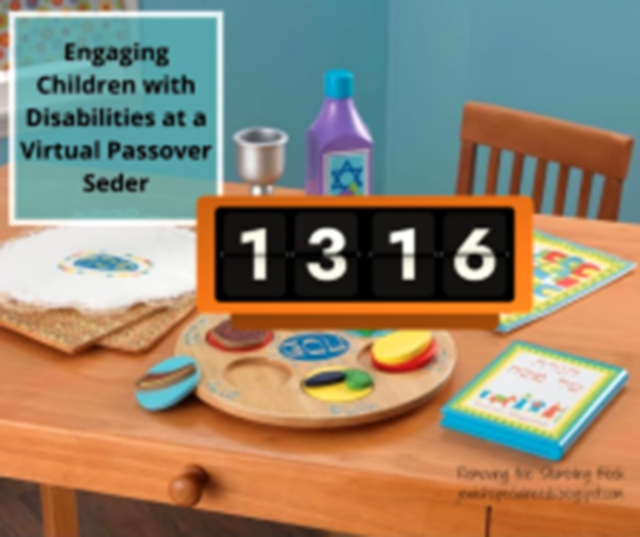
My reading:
13:16
